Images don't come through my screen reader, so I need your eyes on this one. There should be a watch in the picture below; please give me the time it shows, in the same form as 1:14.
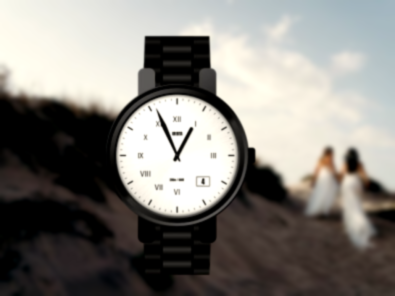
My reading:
12:56
